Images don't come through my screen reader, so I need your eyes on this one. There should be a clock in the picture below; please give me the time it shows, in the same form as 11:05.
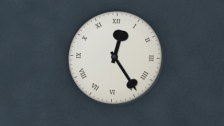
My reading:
12:24
